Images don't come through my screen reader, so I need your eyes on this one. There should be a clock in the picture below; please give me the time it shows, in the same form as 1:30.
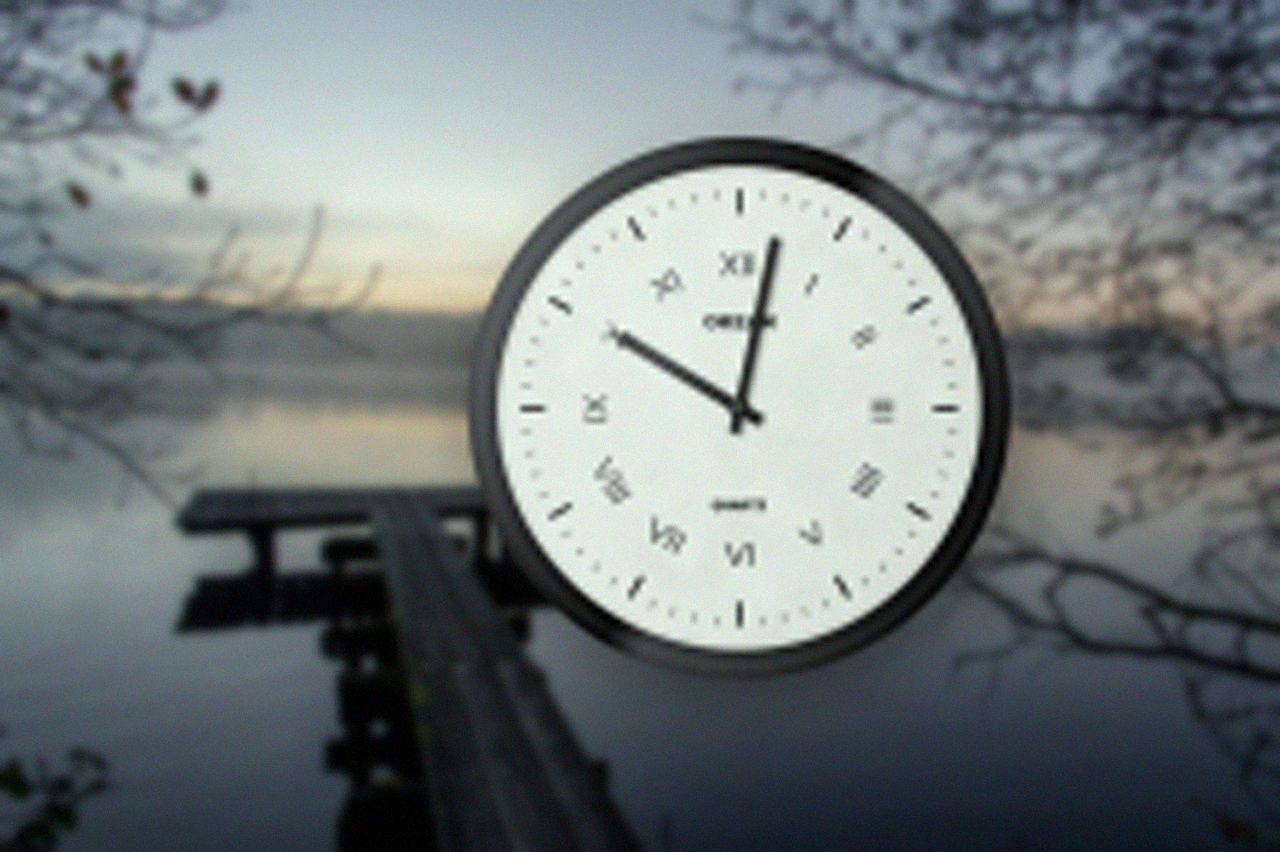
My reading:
10:02
